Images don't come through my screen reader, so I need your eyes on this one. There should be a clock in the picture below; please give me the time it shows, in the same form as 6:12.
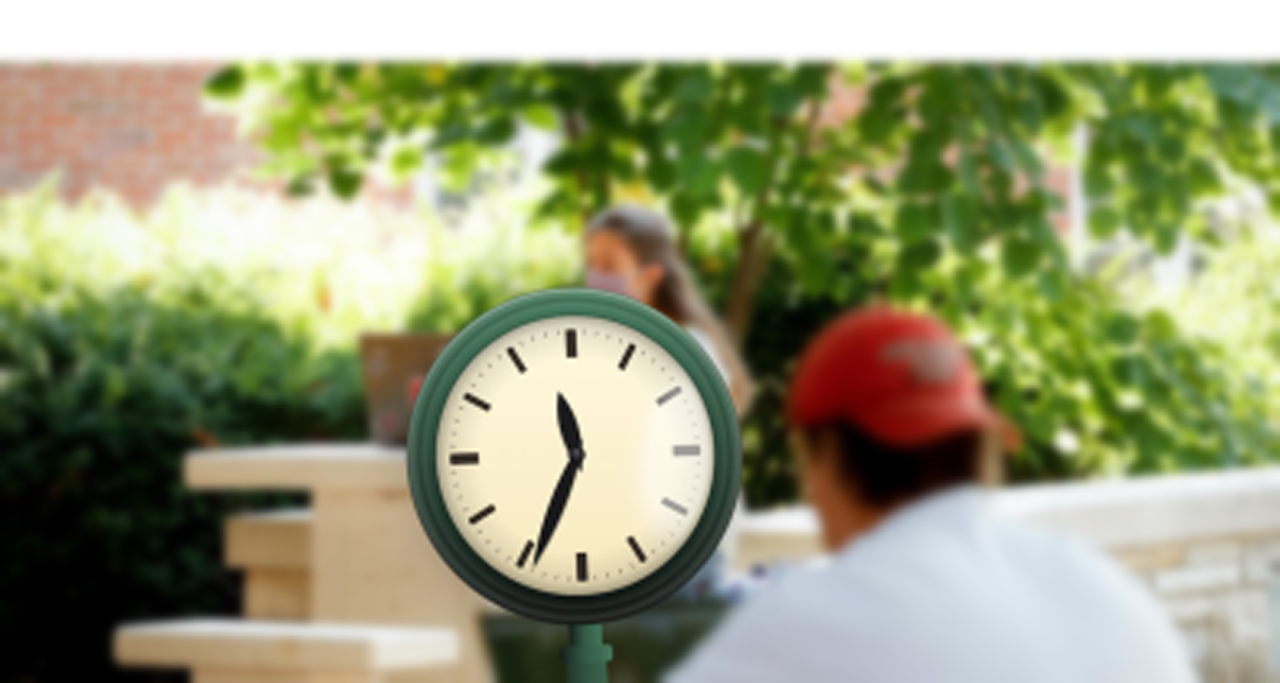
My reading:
11:34
